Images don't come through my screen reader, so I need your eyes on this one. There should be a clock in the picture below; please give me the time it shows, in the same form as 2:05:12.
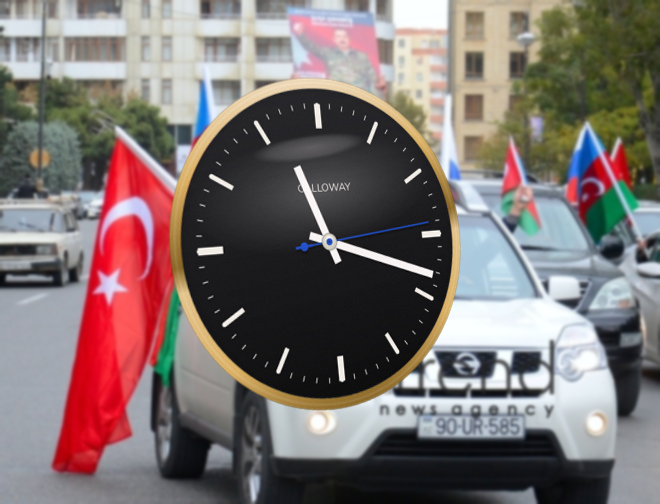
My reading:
11:18:14
